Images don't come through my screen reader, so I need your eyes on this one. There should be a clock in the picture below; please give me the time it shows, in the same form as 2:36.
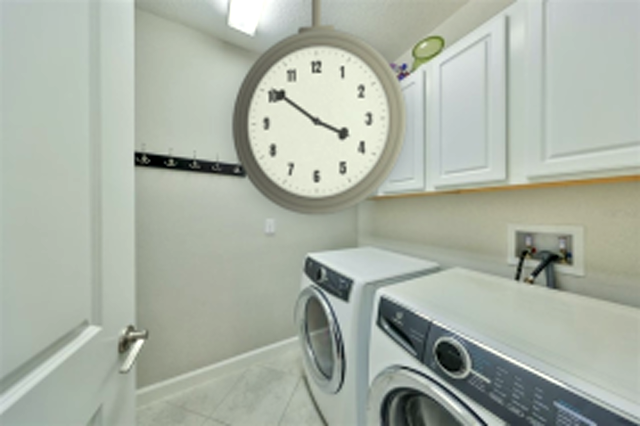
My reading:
3:51
